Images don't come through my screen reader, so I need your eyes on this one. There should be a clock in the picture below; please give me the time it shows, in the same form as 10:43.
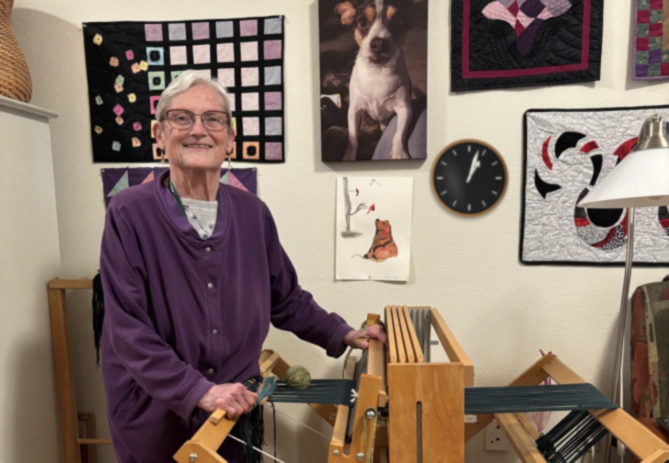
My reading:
1:03
